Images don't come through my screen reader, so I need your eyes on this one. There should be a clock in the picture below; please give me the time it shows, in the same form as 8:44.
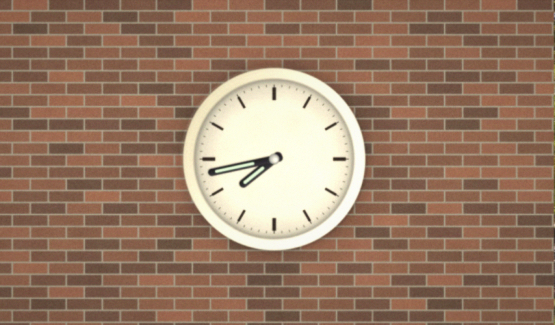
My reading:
7:43
